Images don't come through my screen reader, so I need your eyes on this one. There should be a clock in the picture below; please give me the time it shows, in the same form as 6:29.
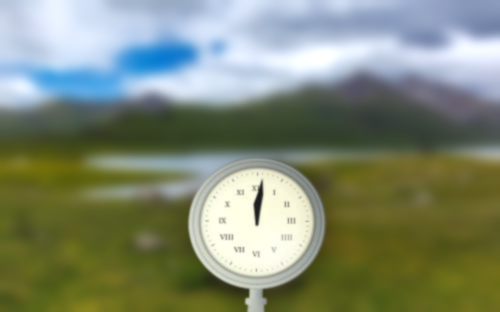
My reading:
12:01
